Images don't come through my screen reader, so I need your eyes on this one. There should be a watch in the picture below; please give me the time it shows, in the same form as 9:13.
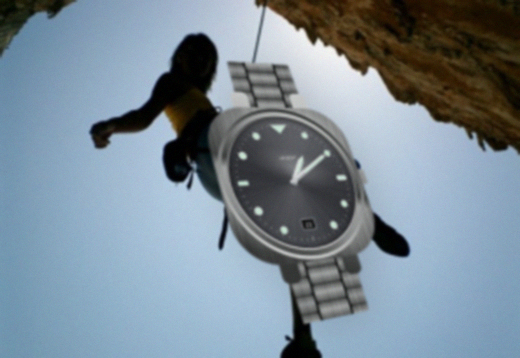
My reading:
1:10
